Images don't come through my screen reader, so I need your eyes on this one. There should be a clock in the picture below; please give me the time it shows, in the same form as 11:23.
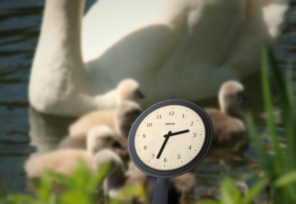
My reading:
2:33
